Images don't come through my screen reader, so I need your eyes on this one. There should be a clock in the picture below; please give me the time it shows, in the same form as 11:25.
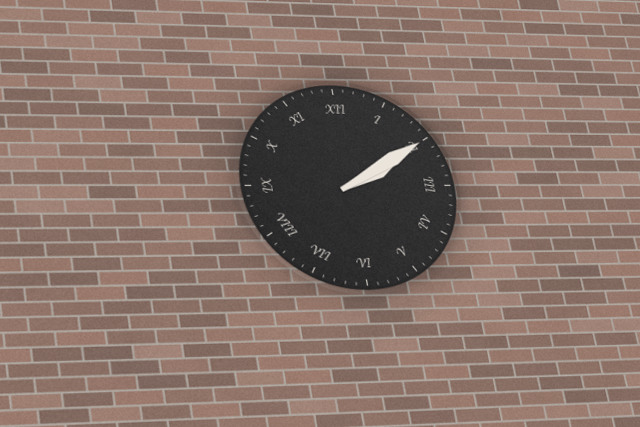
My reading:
2:10
